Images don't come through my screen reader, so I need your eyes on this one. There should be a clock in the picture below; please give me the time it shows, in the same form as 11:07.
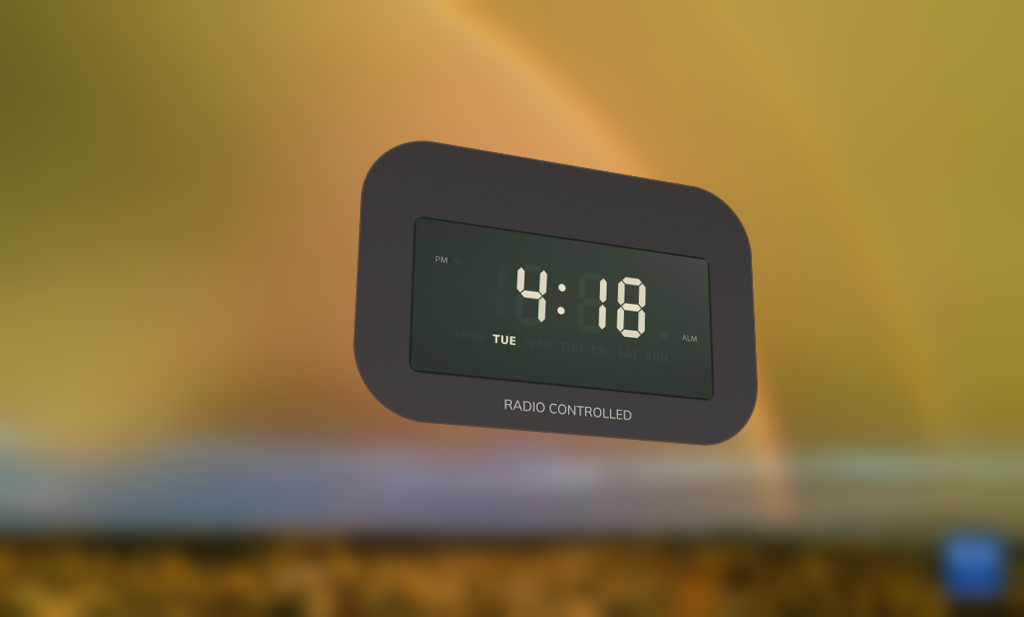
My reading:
4:18
